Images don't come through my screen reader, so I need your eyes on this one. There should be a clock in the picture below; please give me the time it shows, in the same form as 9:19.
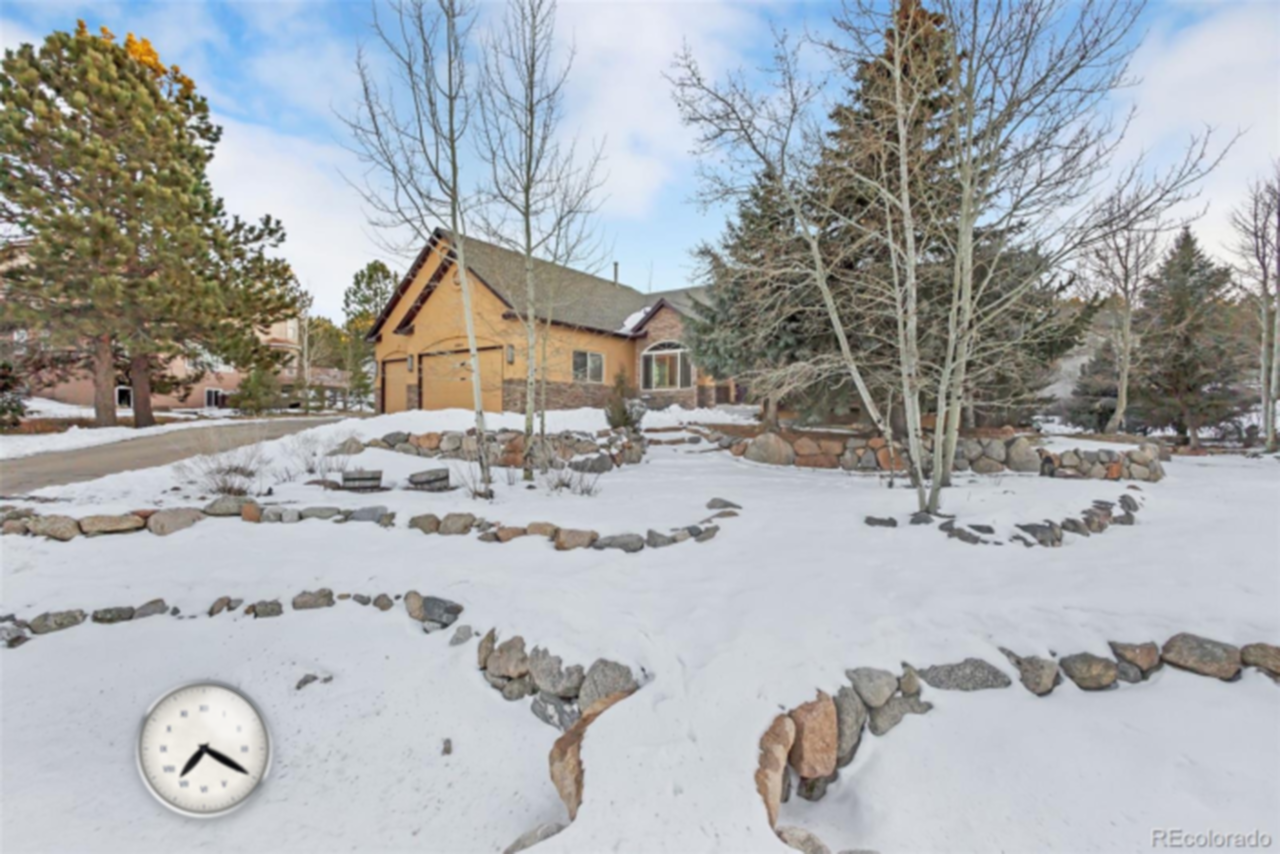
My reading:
7:20
